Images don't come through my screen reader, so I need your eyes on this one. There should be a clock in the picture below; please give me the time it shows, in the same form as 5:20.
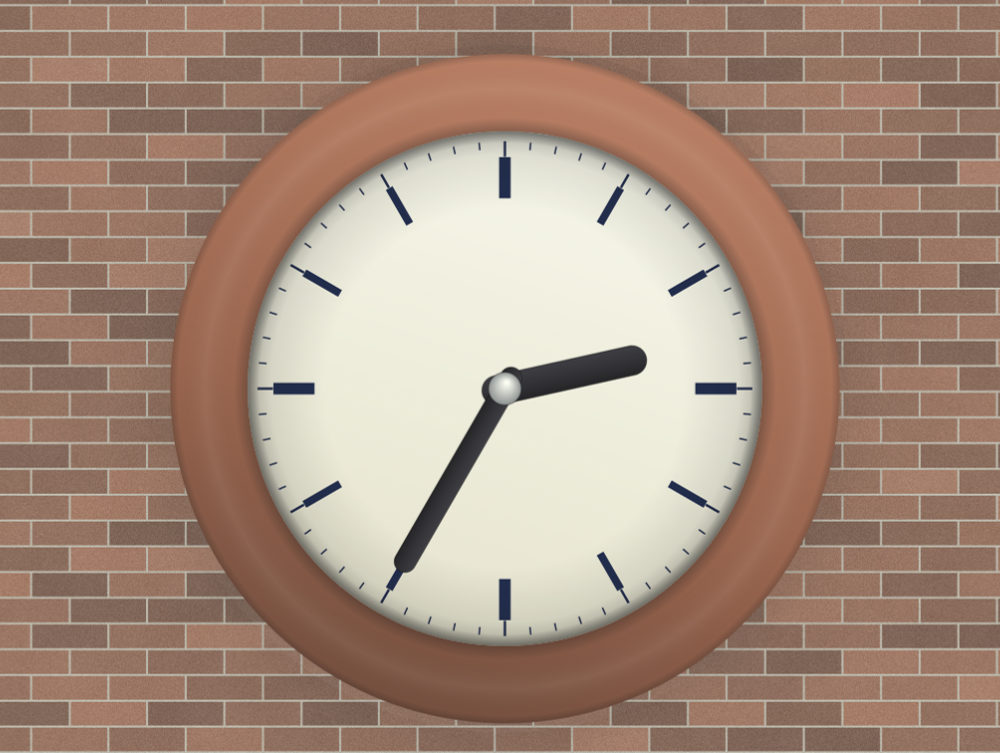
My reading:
2:35
